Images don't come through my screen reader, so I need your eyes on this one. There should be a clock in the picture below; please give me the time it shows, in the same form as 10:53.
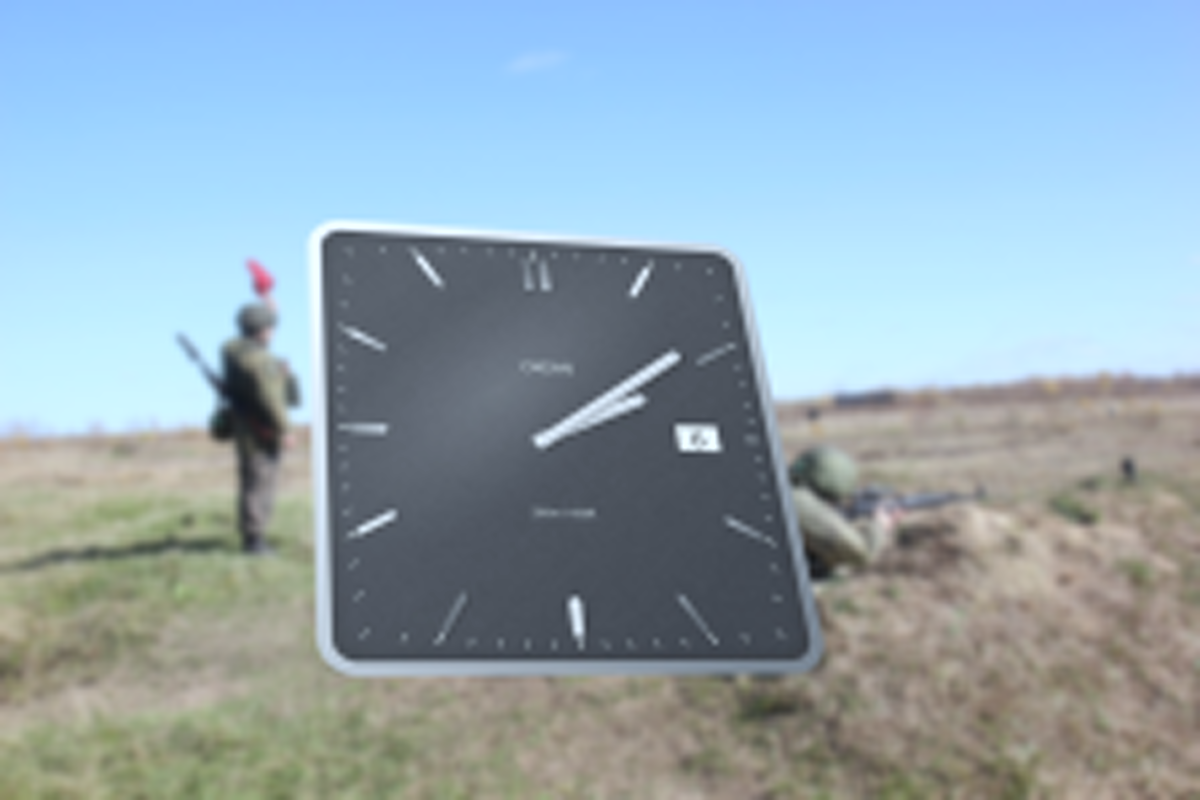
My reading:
2:09
